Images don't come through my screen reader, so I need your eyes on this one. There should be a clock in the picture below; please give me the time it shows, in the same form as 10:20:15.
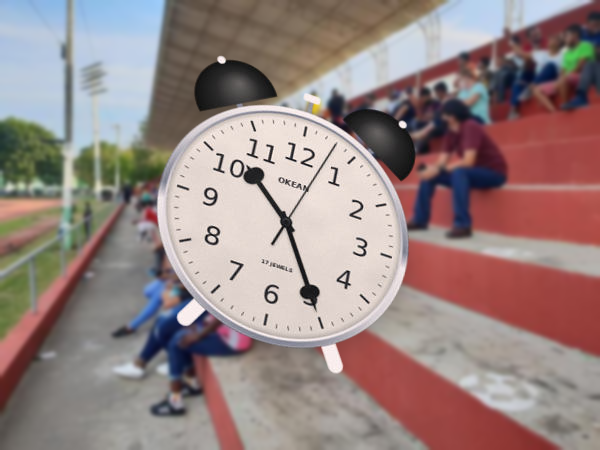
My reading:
10:25:03
